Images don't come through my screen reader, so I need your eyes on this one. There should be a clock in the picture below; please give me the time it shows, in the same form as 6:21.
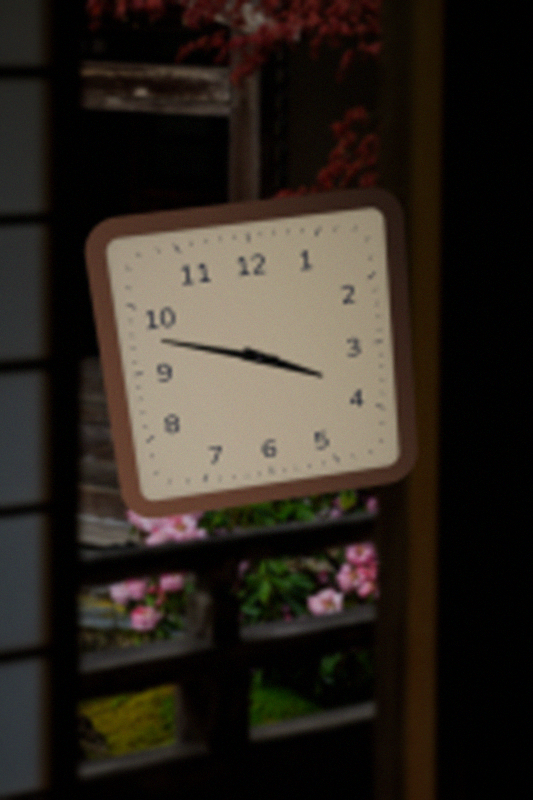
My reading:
3:48
